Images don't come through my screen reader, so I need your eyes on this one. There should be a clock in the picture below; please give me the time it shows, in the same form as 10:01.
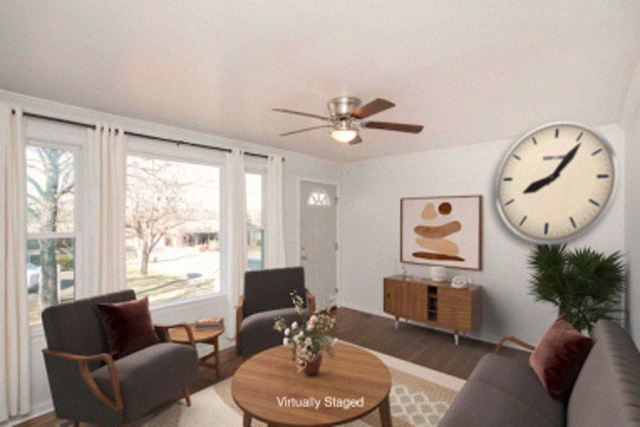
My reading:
8:06
